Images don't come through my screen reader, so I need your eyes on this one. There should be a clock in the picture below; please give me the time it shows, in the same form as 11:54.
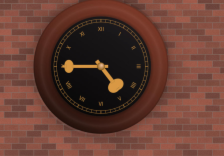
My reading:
4:45
